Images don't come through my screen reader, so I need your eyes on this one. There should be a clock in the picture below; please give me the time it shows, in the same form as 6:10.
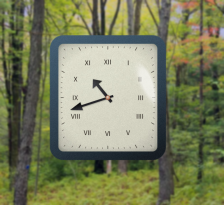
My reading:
10:42
